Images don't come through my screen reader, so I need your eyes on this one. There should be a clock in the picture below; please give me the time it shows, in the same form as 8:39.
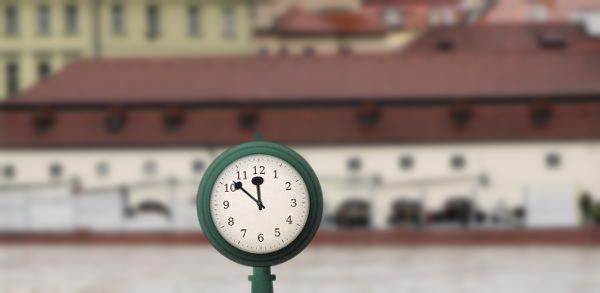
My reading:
11:52
